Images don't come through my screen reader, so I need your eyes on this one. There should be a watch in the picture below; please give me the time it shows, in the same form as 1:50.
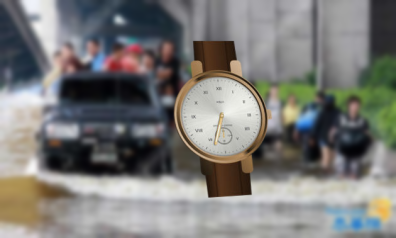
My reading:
6:33
